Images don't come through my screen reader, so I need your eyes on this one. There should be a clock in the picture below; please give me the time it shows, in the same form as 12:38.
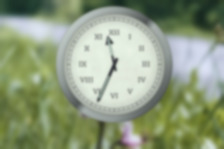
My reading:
11:34
